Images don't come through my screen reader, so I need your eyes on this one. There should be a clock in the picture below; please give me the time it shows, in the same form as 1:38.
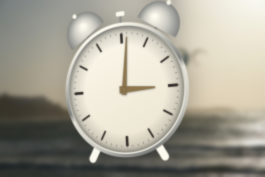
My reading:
3:01
